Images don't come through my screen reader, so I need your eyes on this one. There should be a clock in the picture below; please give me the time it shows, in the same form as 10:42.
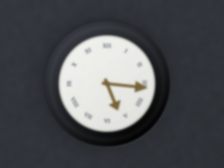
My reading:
5:16
